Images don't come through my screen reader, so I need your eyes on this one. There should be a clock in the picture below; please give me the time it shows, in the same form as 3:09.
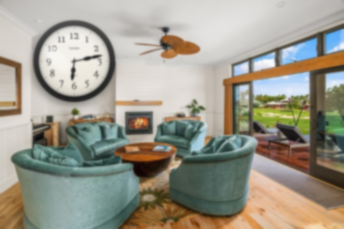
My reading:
6:13
